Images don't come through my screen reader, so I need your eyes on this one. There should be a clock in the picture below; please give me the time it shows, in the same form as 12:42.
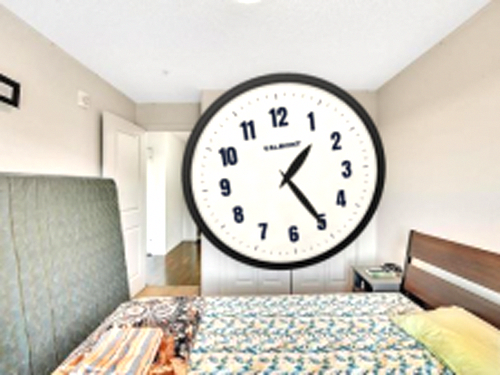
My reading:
1:25
